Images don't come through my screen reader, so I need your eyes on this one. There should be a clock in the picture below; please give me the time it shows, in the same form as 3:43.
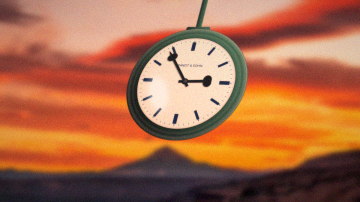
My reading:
2:54
